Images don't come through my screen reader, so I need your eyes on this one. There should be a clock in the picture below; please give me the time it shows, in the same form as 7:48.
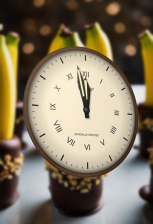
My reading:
11:58
